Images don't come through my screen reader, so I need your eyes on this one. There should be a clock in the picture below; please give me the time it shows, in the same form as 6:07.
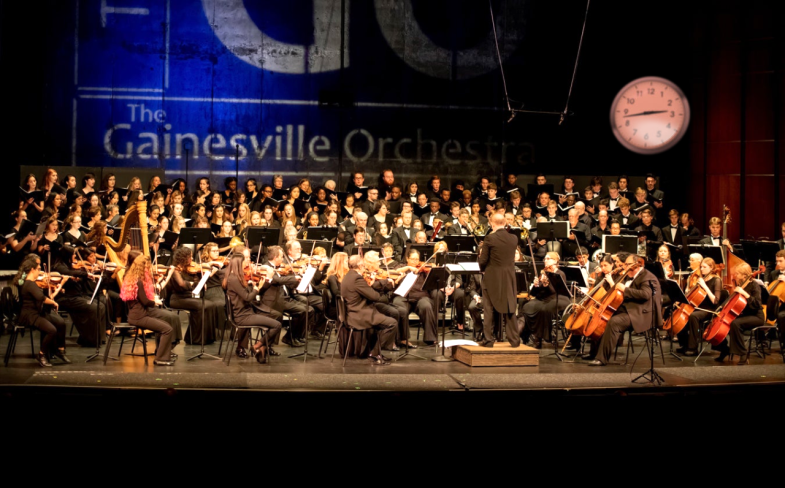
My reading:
2:43
